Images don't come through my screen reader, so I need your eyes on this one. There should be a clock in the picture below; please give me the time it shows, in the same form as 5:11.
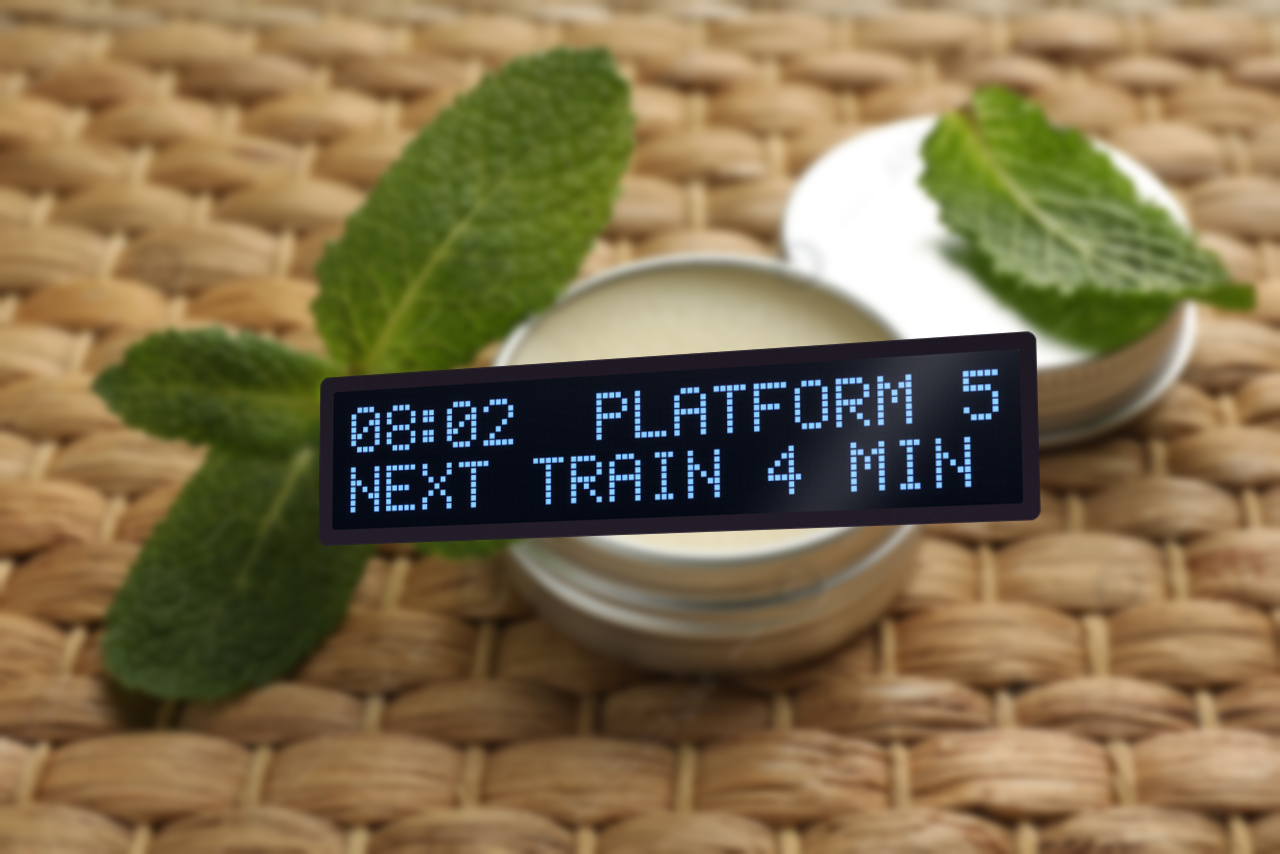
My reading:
8:02
